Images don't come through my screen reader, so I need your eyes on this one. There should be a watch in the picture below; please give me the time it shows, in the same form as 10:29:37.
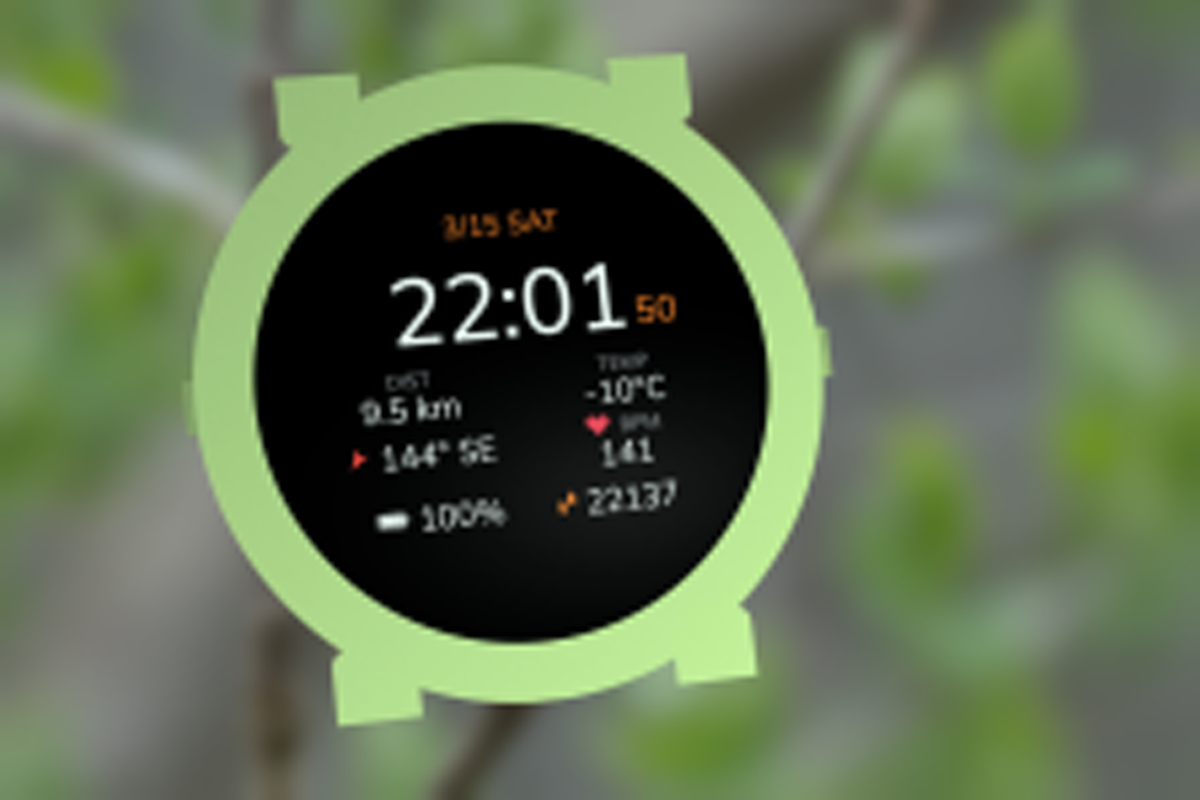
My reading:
22:01:50
